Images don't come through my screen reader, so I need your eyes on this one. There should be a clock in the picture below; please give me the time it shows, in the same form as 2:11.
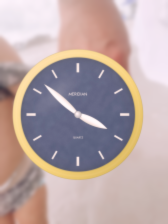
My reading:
3:52
